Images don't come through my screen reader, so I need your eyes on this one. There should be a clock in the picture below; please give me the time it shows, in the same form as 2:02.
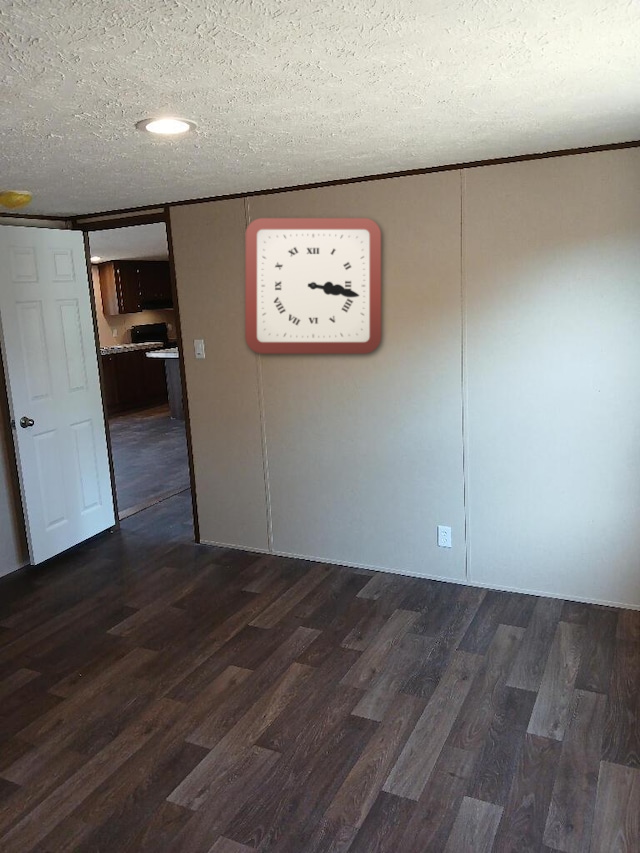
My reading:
3:17
